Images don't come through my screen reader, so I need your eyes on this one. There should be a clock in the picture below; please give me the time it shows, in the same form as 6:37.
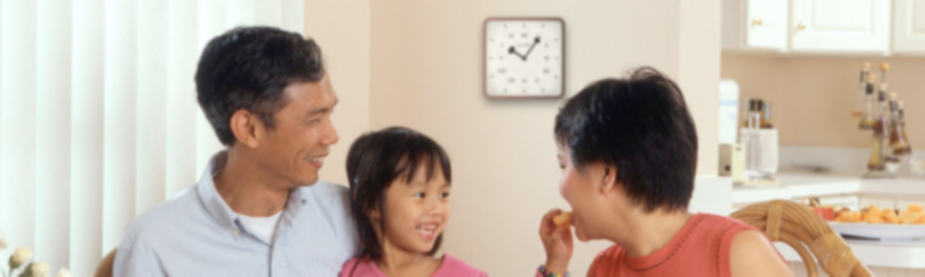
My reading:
10:06
